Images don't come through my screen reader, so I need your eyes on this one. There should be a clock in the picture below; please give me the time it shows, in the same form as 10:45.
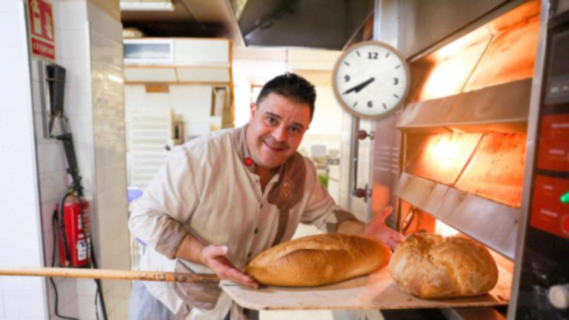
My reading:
7:40
